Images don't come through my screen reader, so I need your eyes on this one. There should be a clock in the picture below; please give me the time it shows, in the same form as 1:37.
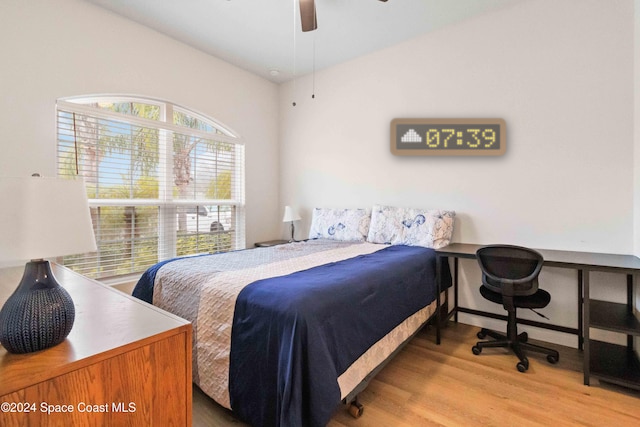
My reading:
7:39
